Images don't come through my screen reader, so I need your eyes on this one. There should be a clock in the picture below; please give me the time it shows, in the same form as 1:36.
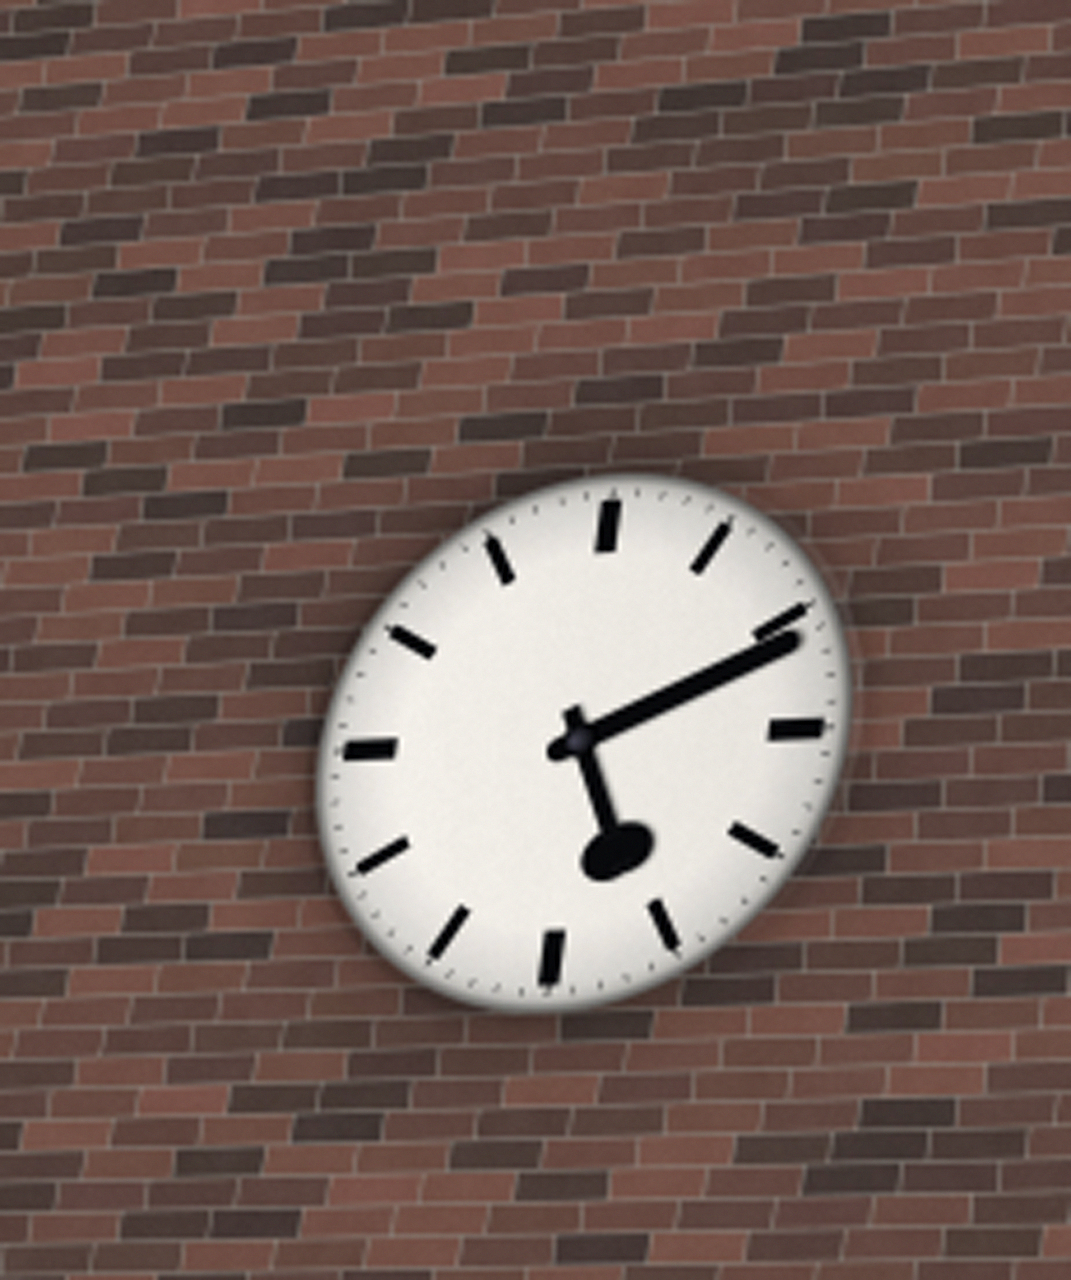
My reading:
5:11
